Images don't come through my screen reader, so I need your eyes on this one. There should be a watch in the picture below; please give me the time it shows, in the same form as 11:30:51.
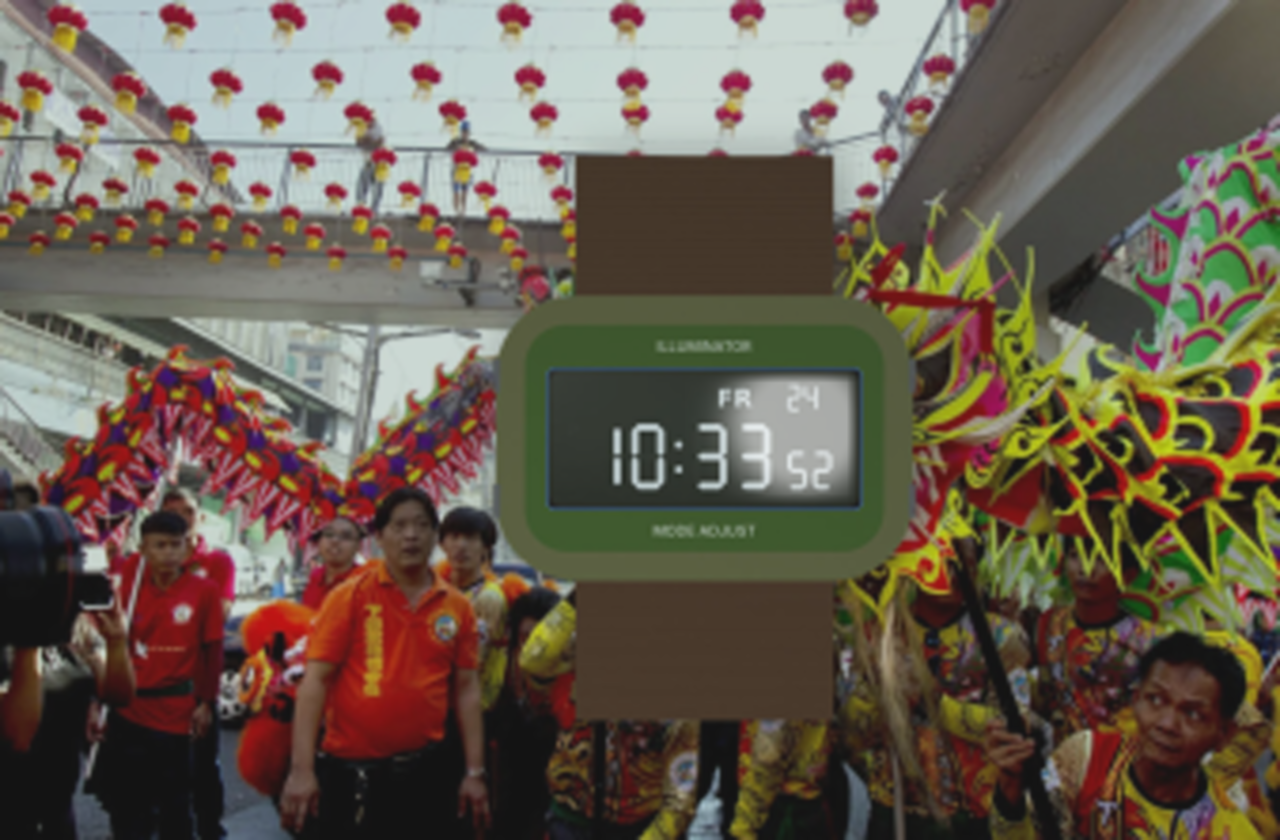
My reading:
10:33:52
